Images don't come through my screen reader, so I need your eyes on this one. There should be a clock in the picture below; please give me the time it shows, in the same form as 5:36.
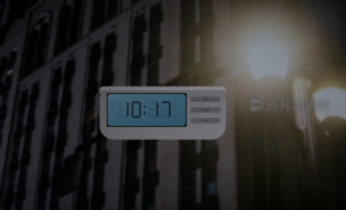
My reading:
10:17
